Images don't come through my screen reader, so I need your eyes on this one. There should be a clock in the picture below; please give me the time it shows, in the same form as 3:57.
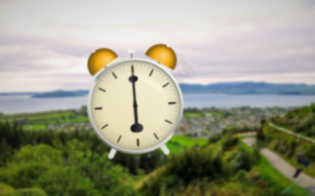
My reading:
6:00
